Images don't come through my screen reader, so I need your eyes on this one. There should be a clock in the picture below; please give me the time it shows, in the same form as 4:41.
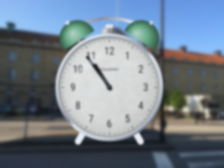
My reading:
10:54
